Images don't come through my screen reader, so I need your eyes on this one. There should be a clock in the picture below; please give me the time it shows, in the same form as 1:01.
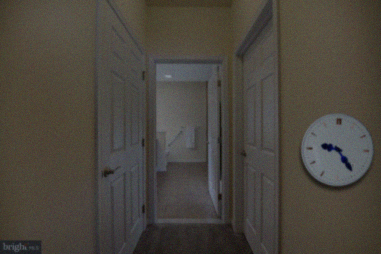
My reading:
9:24
